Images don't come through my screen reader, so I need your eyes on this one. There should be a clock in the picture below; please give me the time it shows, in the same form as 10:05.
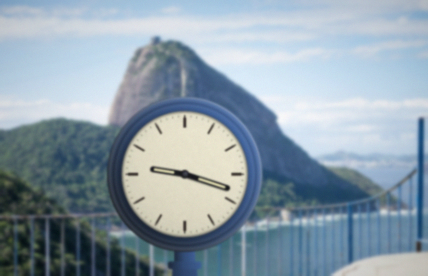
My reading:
9:18
